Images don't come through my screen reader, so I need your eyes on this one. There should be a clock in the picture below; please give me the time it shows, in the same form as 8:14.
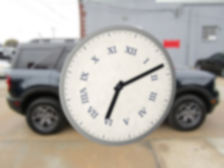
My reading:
6:08
